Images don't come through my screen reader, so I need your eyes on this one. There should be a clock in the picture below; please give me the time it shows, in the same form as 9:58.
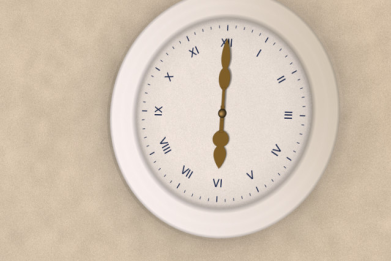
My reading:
6:00
